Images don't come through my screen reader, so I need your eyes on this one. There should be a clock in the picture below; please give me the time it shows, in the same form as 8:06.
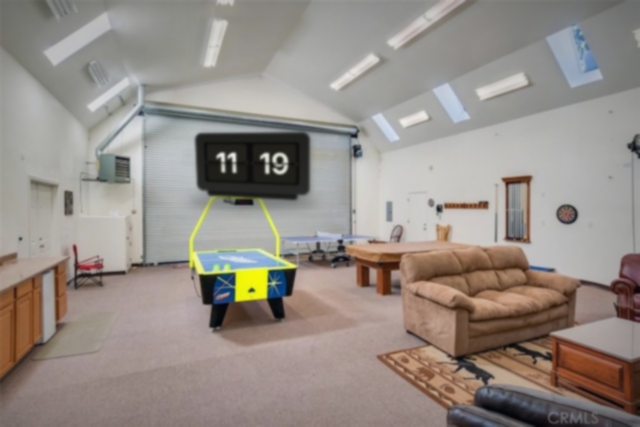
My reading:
11:19
